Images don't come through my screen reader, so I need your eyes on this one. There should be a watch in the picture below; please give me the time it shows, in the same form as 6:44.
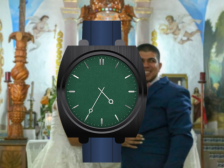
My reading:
4:35
